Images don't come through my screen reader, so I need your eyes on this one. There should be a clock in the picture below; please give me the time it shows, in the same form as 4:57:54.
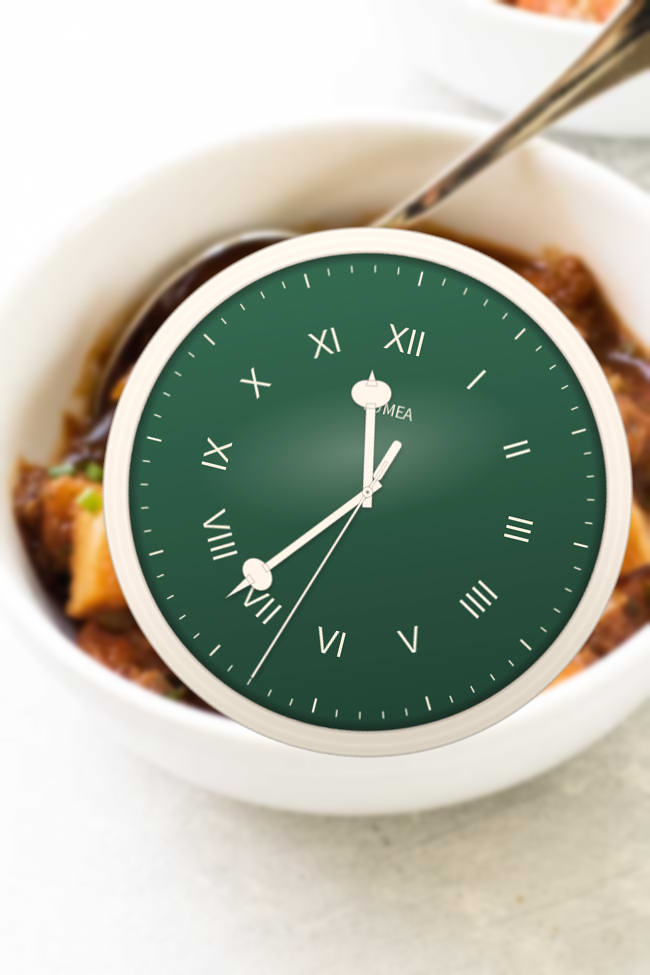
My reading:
11:36:33
